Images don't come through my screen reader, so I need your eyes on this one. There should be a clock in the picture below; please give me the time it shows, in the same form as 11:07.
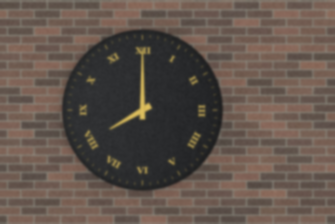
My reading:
8:00
